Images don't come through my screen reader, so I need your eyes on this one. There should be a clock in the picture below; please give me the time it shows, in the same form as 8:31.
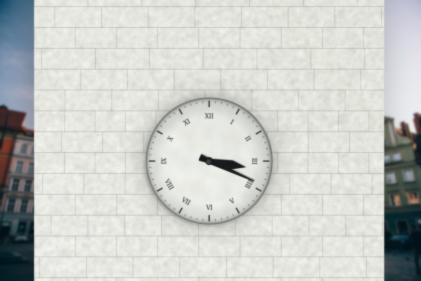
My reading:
3:19
